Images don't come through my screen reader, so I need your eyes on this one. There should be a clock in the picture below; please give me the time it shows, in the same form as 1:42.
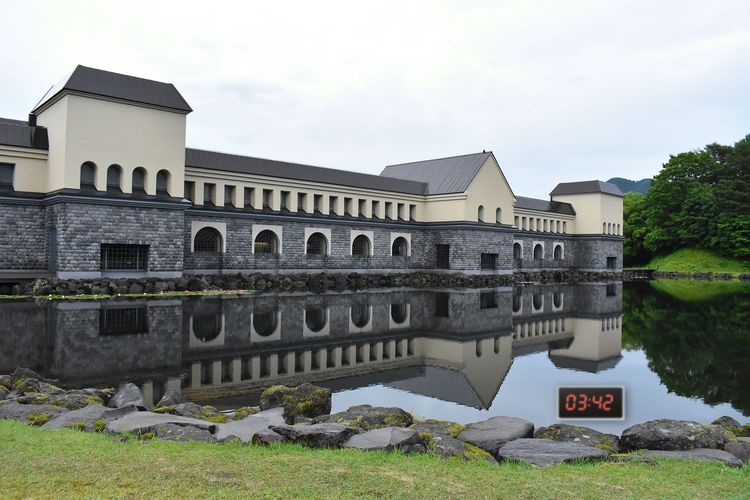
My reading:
3:42
